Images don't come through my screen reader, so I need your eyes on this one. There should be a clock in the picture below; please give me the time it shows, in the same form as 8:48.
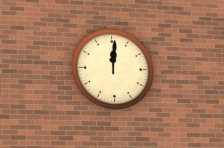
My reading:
12:01
